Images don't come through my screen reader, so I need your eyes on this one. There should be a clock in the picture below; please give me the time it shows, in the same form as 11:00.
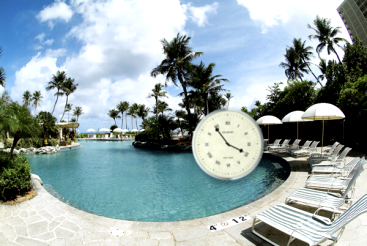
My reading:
3:54
